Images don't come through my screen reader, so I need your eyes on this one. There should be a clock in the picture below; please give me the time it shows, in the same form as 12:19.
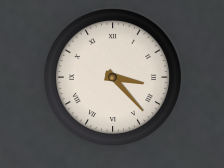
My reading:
3:23
